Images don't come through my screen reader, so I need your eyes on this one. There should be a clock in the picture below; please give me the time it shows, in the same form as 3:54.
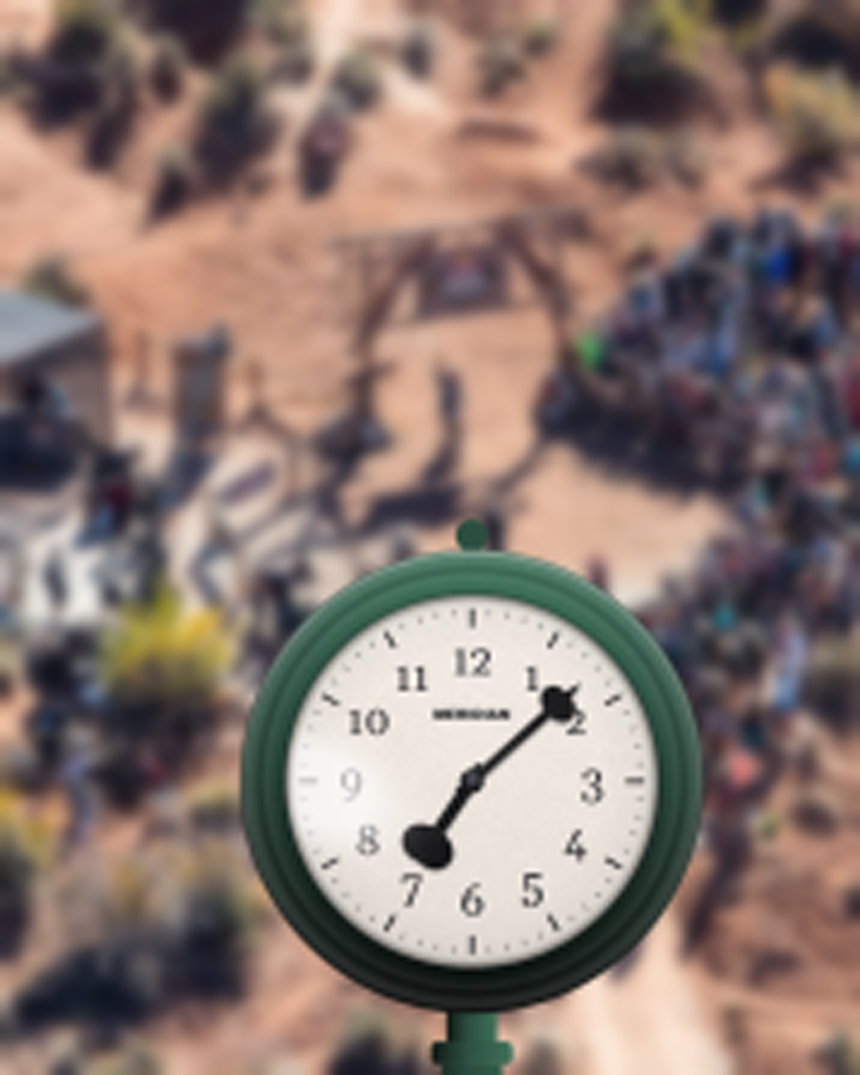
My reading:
7:08
